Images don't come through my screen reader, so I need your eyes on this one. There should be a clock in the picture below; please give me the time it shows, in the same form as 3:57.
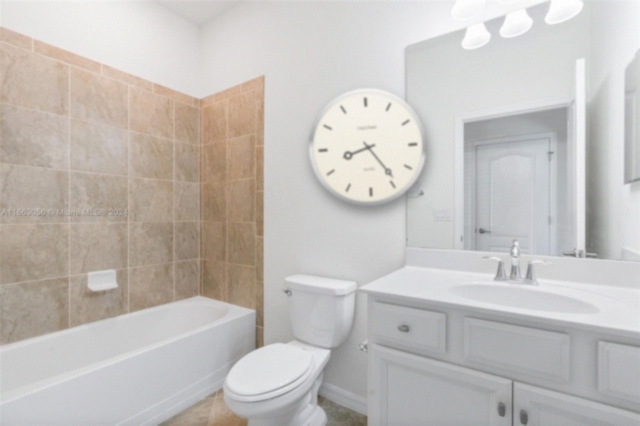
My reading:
8:24
